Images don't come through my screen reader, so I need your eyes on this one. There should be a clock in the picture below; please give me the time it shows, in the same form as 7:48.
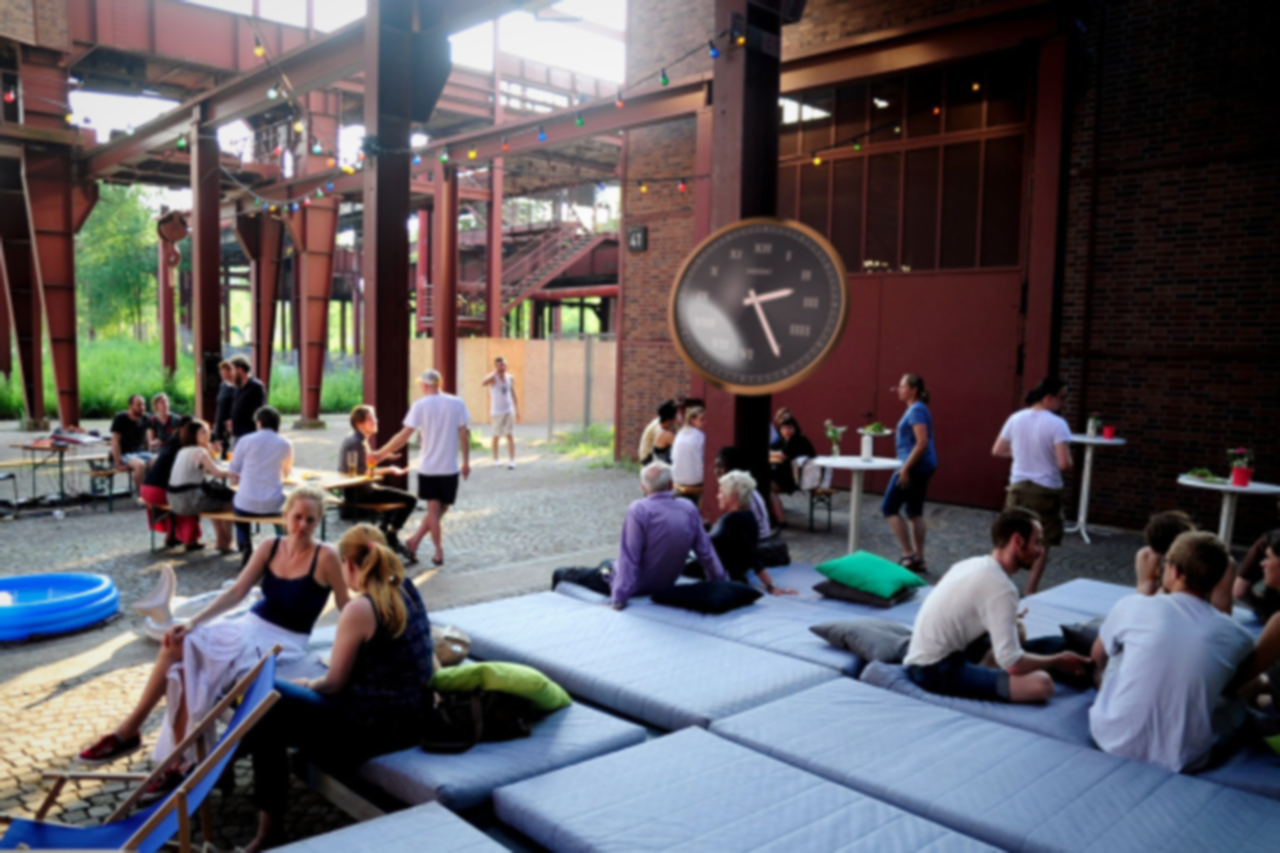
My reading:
2:25
